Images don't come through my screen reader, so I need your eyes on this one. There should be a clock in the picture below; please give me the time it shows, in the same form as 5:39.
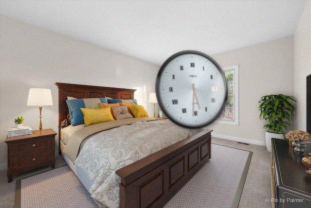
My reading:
5:31
